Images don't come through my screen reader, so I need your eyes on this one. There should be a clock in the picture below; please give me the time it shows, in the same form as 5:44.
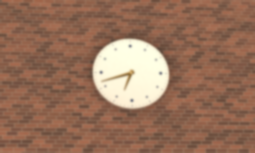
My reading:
6:42
